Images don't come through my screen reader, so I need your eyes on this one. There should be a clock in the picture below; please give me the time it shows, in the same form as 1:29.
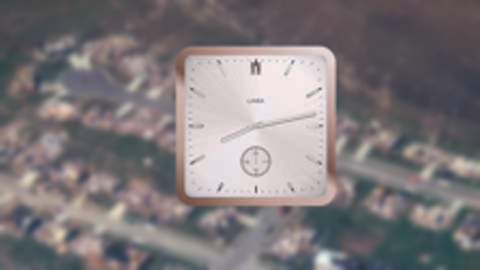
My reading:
8:13
